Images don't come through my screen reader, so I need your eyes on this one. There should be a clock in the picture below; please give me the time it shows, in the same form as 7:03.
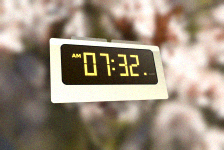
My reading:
7:32
